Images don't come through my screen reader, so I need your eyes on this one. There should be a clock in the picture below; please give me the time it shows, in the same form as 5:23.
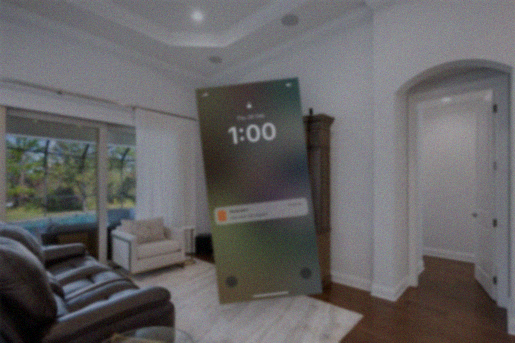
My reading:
1:00
